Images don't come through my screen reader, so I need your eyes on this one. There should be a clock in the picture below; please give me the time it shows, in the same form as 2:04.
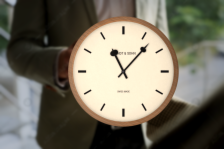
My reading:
11:07
